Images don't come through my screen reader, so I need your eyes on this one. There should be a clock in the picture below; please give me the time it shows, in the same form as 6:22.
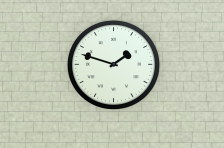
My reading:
1:48
